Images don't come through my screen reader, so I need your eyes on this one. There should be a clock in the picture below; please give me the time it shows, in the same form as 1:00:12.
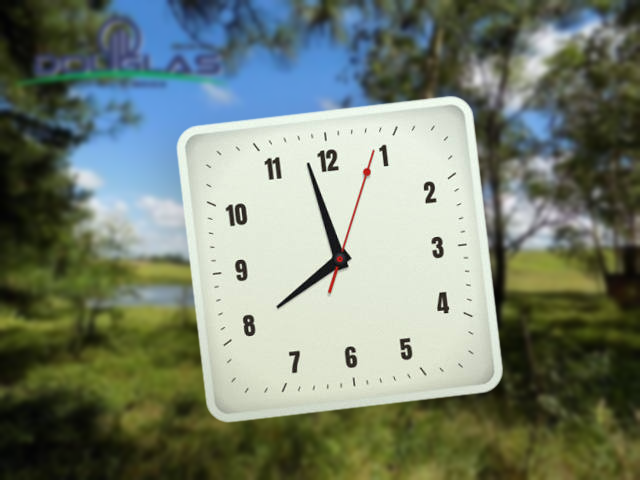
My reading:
7:58:04
